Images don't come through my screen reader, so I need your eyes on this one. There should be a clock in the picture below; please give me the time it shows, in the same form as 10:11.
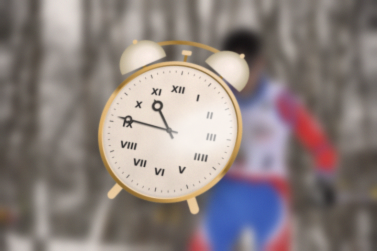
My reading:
10:46
